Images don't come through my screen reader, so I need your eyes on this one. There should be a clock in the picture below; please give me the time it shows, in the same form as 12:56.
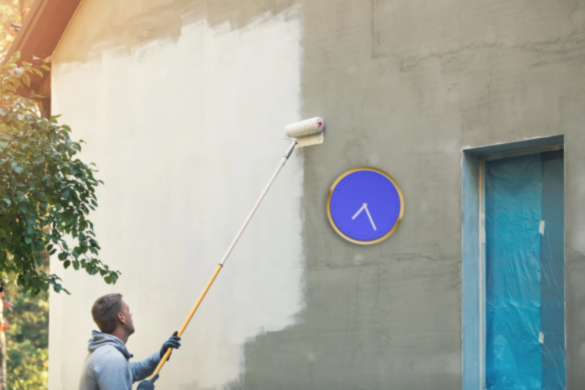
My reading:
7:26
